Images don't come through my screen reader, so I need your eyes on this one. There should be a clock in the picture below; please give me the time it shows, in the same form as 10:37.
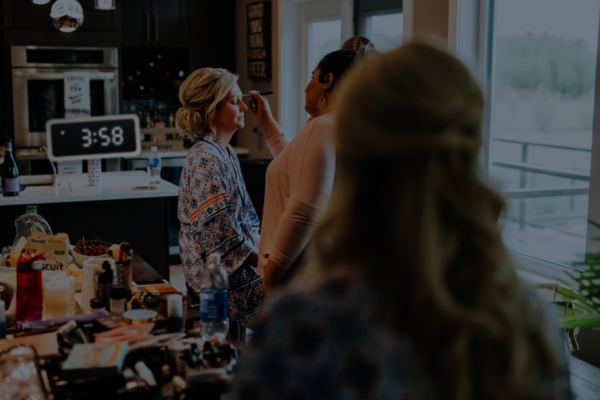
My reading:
3:58
